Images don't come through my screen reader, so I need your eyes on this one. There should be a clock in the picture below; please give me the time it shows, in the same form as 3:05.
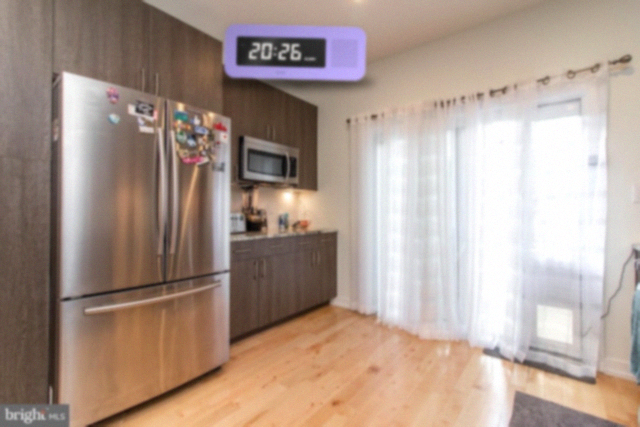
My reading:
20:26
